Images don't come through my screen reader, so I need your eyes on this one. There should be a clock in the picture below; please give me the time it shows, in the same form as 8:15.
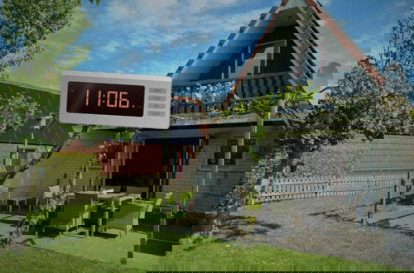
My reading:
11:06
